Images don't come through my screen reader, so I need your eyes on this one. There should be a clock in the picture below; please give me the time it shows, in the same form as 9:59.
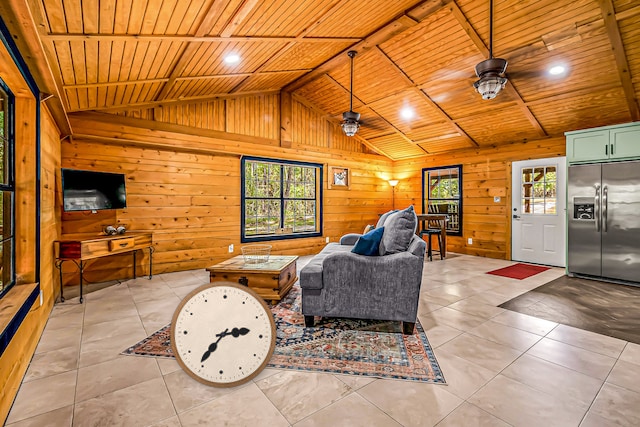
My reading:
2:36
